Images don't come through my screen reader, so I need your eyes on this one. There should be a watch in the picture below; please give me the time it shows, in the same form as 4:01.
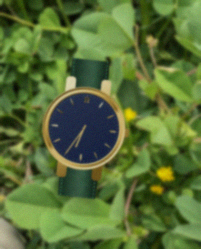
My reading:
6:35
